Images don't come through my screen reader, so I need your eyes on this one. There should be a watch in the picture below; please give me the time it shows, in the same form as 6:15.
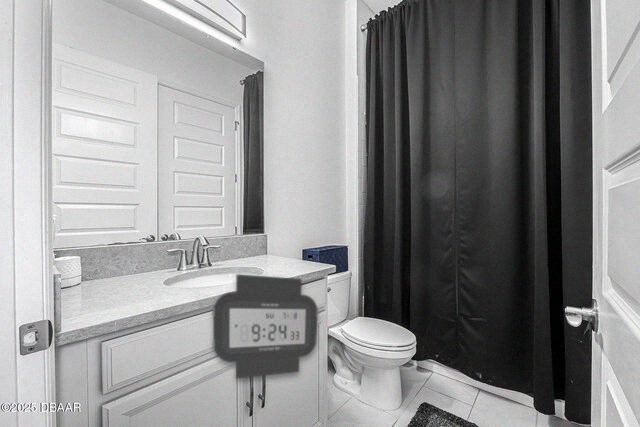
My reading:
9:24
